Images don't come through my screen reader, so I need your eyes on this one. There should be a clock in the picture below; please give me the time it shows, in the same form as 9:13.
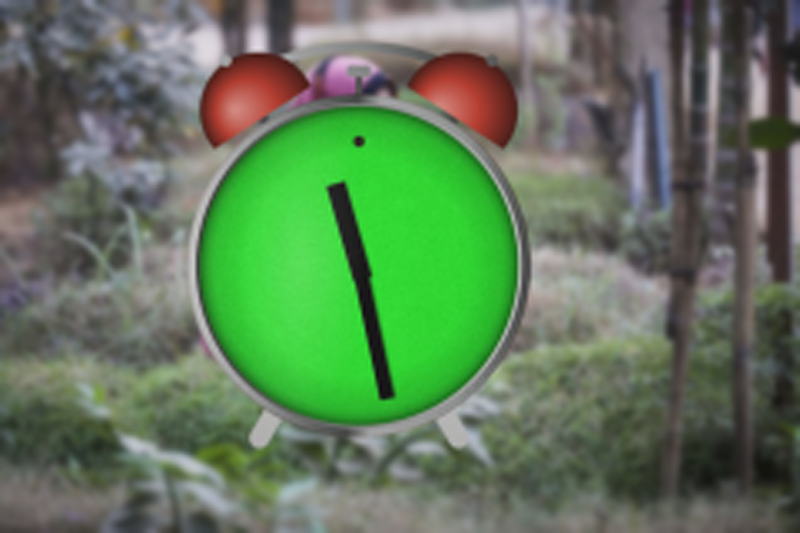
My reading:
11:28
